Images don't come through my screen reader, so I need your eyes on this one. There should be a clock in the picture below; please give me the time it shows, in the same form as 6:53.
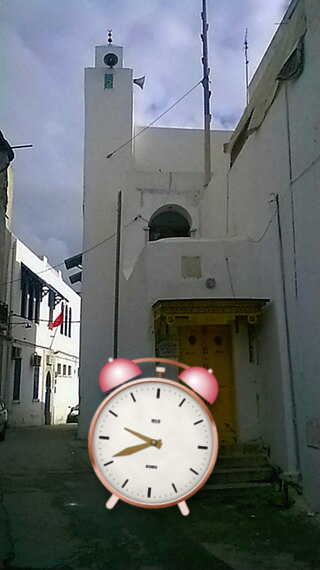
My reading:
9:41
